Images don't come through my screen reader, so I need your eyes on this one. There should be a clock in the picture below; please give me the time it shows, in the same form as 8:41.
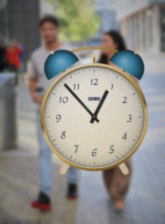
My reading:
12:53
